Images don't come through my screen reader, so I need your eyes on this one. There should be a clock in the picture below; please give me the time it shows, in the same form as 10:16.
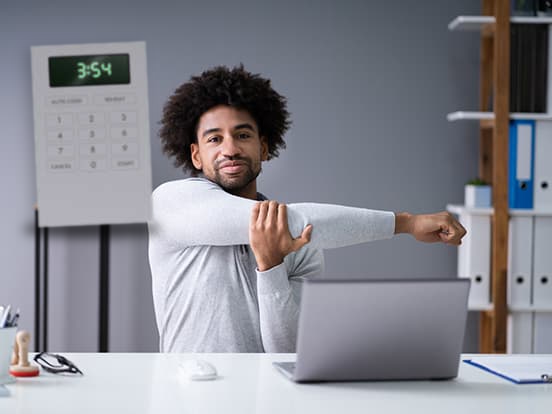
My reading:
3:54
